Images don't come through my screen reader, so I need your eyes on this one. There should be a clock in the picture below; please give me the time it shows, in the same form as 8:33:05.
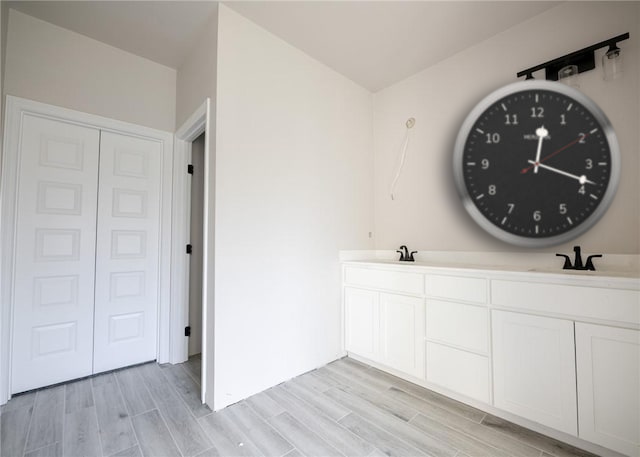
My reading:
12:18:10
